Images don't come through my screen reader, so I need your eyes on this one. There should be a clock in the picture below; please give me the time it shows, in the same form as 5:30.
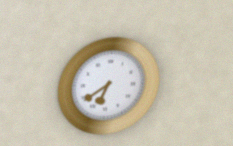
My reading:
6:39
